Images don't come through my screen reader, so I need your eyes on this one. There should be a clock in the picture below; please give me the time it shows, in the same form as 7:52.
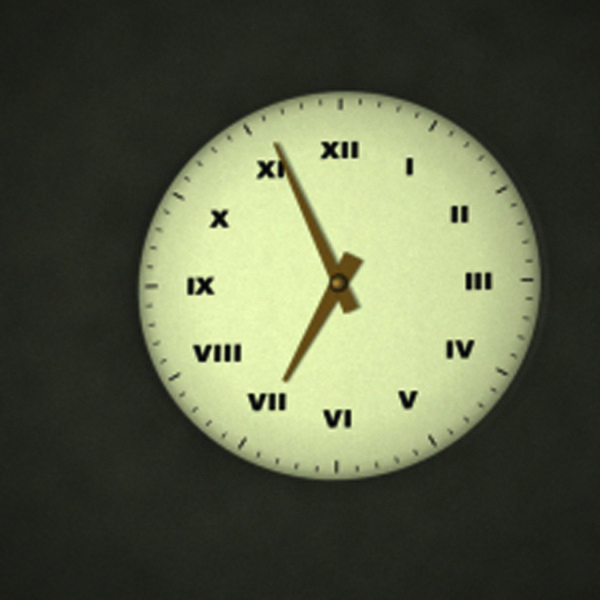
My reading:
6:56
